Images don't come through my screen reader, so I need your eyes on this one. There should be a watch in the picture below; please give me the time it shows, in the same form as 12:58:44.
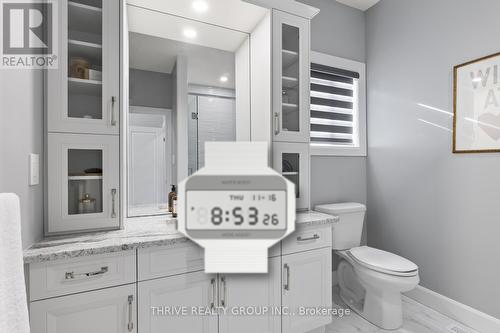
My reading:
8:53:26
